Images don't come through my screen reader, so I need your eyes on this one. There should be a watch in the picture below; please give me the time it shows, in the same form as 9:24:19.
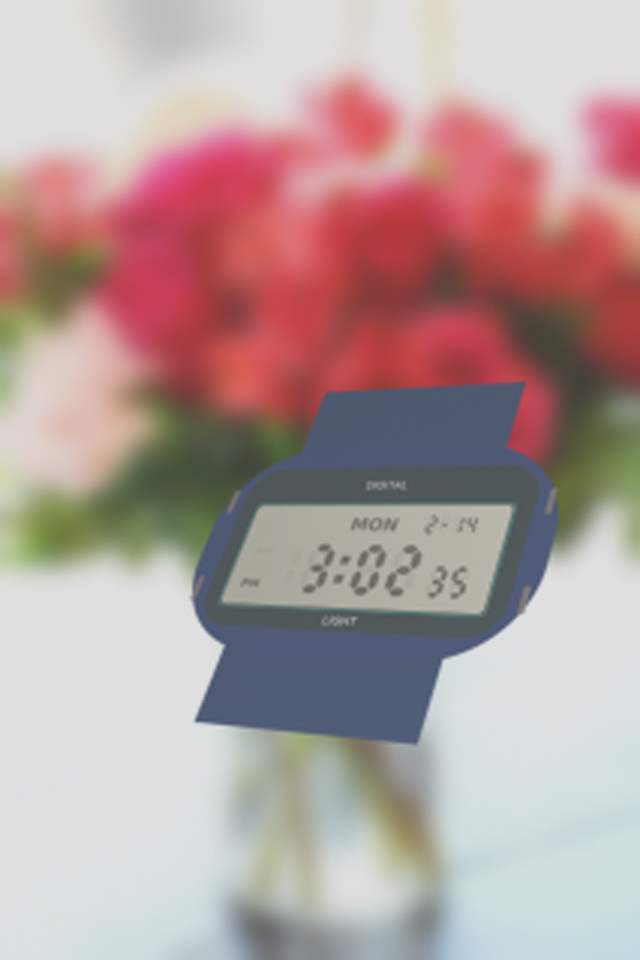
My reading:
3:02:35
